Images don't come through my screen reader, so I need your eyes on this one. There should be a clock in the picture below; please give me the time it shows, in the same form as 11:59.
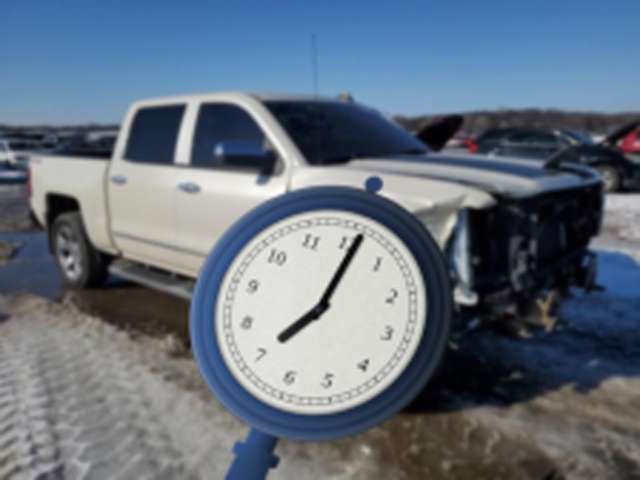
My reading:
7:01
